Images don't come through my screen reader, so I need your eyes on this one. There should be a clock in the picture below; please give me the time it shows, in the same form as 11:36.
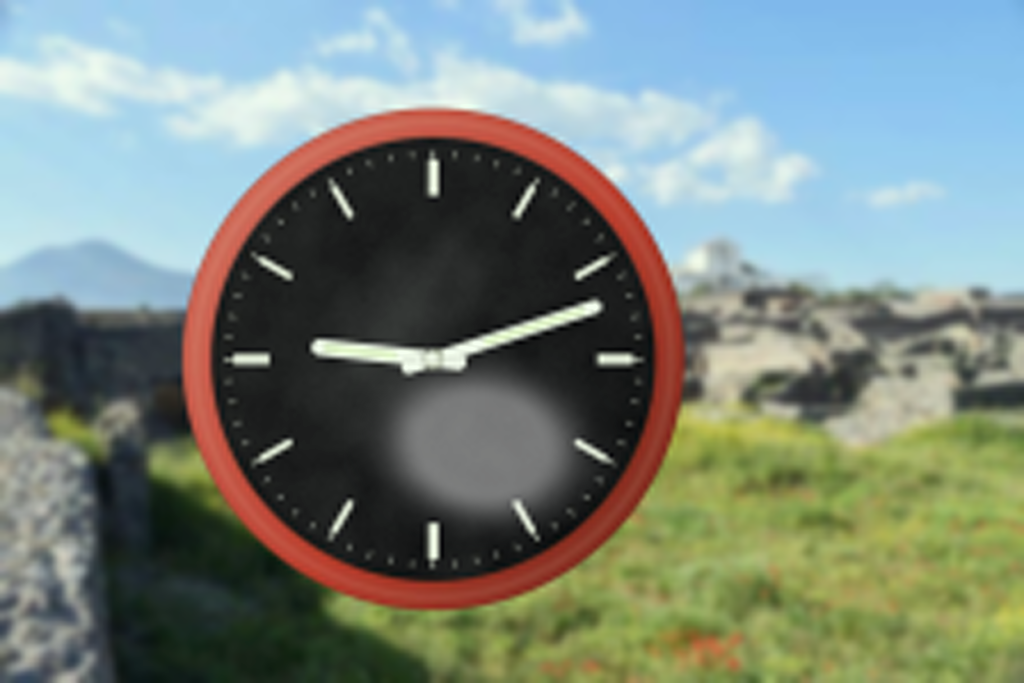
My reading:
9:12
